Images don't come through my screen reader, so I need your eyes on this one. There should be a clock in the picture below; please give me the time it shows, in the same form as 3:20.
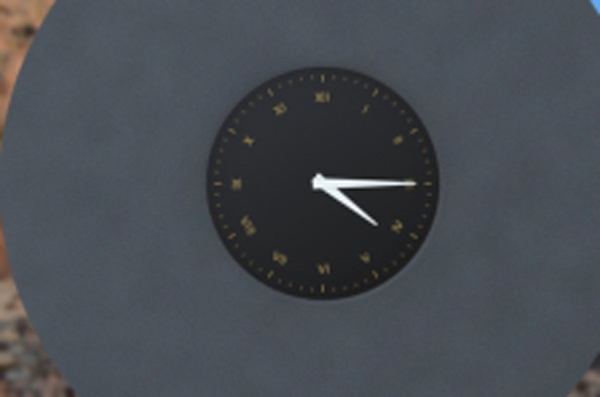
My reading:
4:15
